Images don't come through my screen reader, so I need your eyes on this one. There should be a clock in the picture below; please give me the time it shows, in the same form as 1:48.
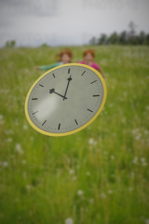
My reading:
10:01
